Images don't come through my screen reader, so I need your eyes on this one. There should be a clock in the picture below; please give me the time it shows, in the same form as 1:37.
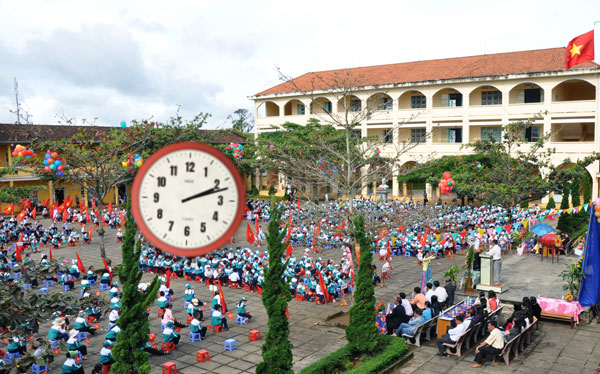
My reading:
2:12
